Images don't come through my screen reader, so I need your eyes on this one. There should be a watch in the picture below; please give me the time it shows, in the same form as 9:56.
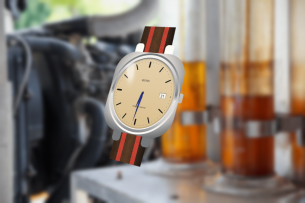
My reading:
6:31
